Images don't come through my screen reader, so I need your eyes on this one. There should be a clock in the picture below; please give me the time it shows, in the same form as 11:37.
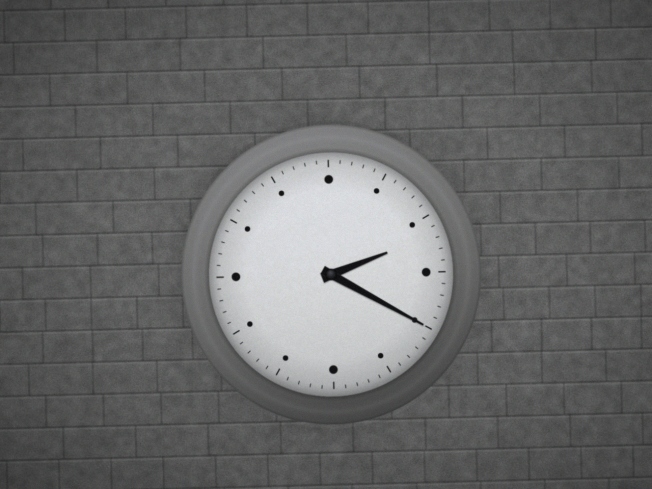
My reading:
2:20
